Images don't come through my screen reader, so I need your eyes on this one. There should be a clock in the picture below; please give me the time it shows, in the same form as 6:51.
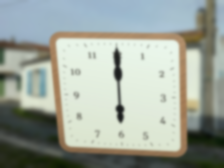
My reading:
6:00
